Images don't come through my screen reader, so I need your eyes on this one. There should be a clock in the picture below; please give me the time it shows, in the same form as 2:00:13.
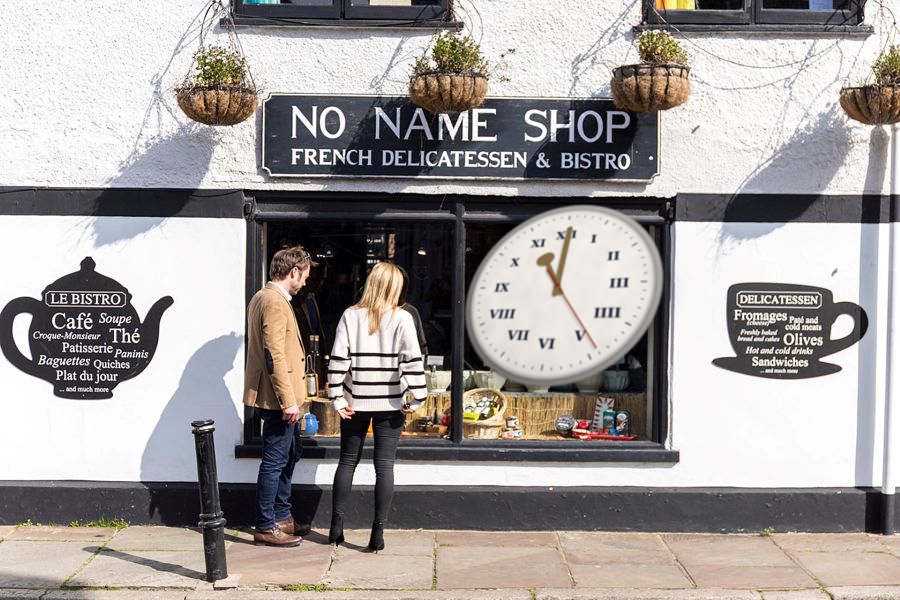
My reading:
11:00:24
